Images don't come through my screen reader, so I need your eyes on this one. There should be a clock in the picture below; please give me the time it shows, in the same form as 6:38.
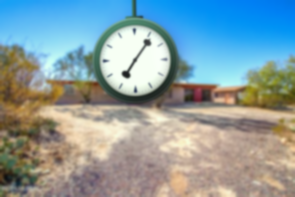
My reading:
7:06
